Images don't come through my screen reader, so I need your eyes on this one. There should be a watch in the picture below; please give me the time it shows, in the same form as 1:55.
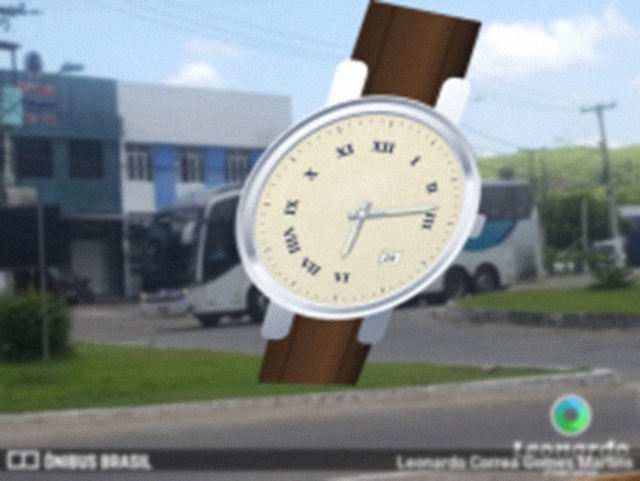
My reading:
6:13
